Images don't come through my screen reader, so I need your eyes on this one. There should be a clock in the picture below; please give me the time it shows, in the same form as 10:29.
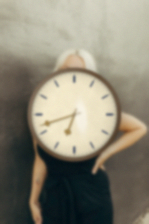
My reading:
6:42
